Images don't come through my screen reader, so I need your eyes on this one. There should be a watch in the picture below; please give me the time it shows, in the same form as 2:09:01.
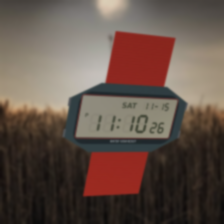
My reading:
11:10:26
